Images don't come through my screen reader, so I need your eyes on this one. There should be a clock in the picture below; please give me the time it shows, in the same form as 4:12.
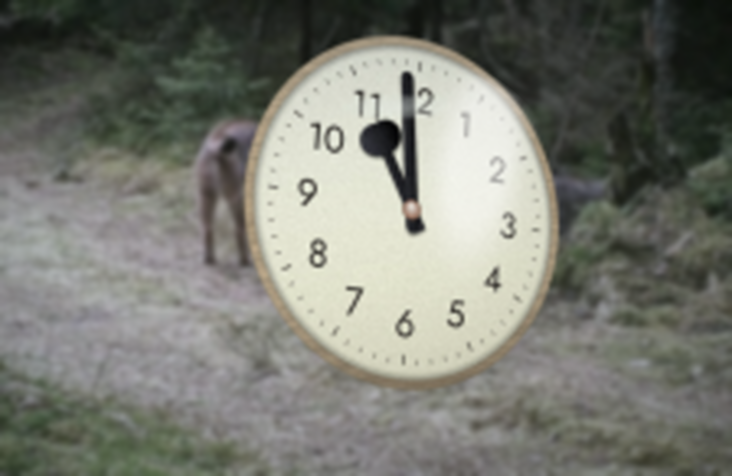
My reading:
10:59
